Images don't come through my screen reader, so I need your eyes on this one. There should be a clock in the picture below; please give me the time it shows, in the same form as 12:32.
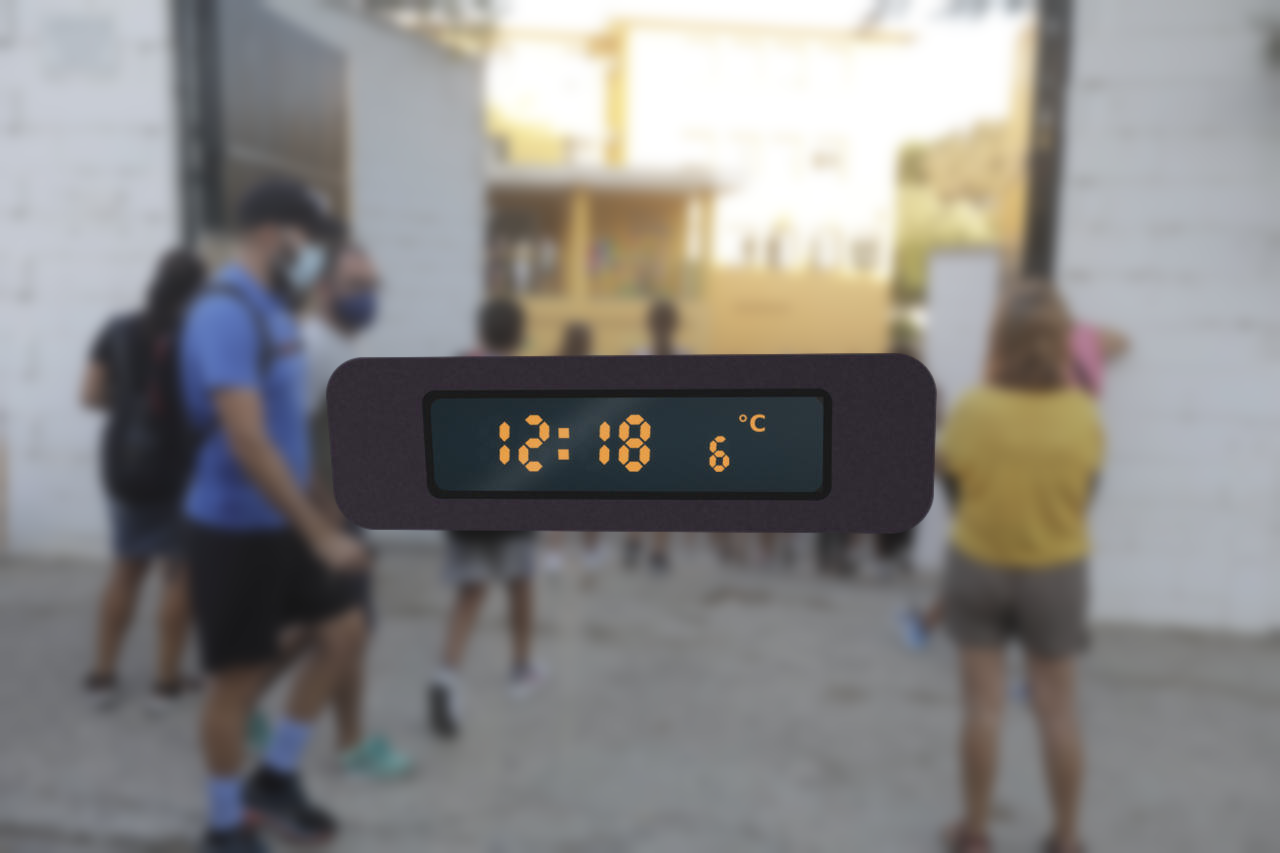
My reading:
12:18
